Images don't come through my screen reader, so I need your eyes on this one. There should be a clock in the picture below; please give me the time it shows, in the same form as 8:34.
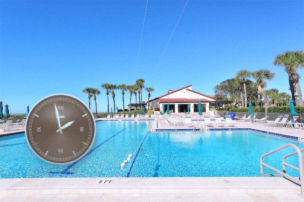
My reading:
1:58
